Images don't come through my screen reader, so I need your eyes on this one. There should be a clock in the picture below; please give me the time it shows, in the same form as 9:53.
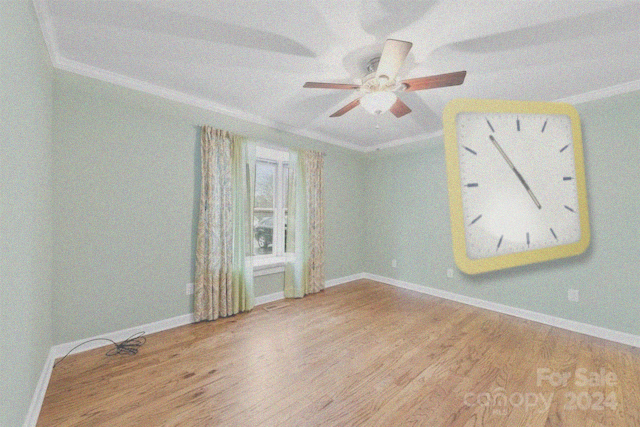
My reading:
4:54
